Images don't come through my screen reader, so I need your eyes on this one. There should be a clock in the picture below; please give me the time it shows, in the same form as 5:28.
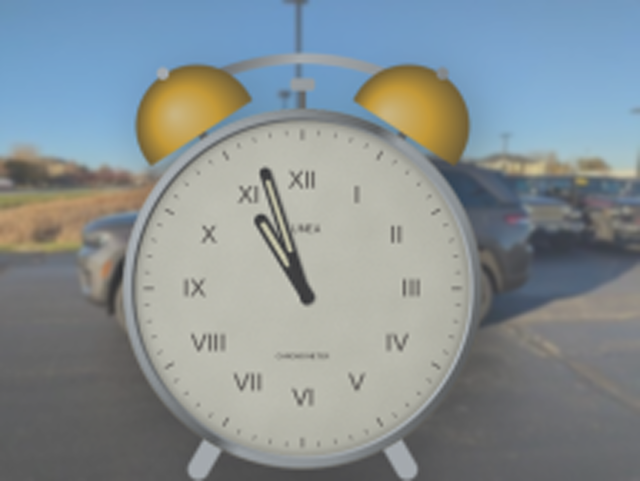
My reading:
10:57
